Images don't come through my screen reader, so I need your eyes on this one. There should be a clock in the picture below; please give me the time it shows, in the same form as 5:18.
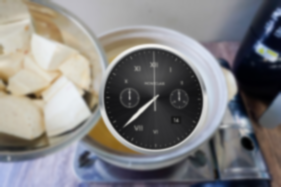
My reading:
7:38
